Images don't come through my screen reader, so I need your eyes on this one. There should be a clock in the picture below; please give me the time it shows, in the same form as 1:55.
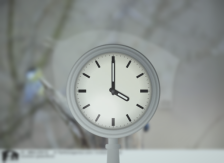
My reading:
4:00
